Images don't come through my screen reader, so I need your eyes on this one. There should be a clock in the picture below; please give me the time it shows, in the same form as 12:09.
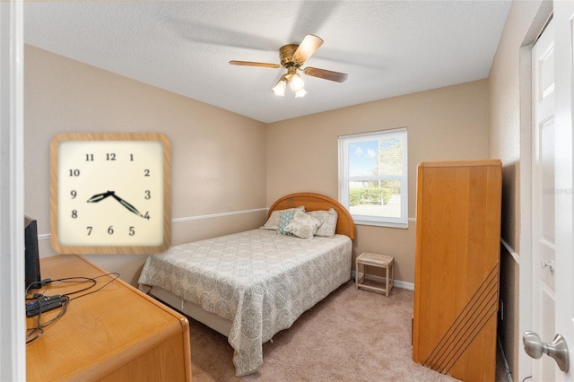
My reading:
8:21
